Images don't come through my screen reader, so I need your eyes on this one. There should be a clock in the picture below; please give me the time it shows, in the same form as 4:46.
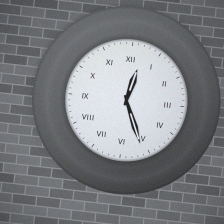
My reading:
12:26
